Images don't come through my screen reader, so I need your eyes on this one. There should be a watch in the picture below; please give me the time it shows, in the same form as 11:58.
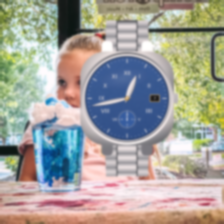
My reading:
12:43
